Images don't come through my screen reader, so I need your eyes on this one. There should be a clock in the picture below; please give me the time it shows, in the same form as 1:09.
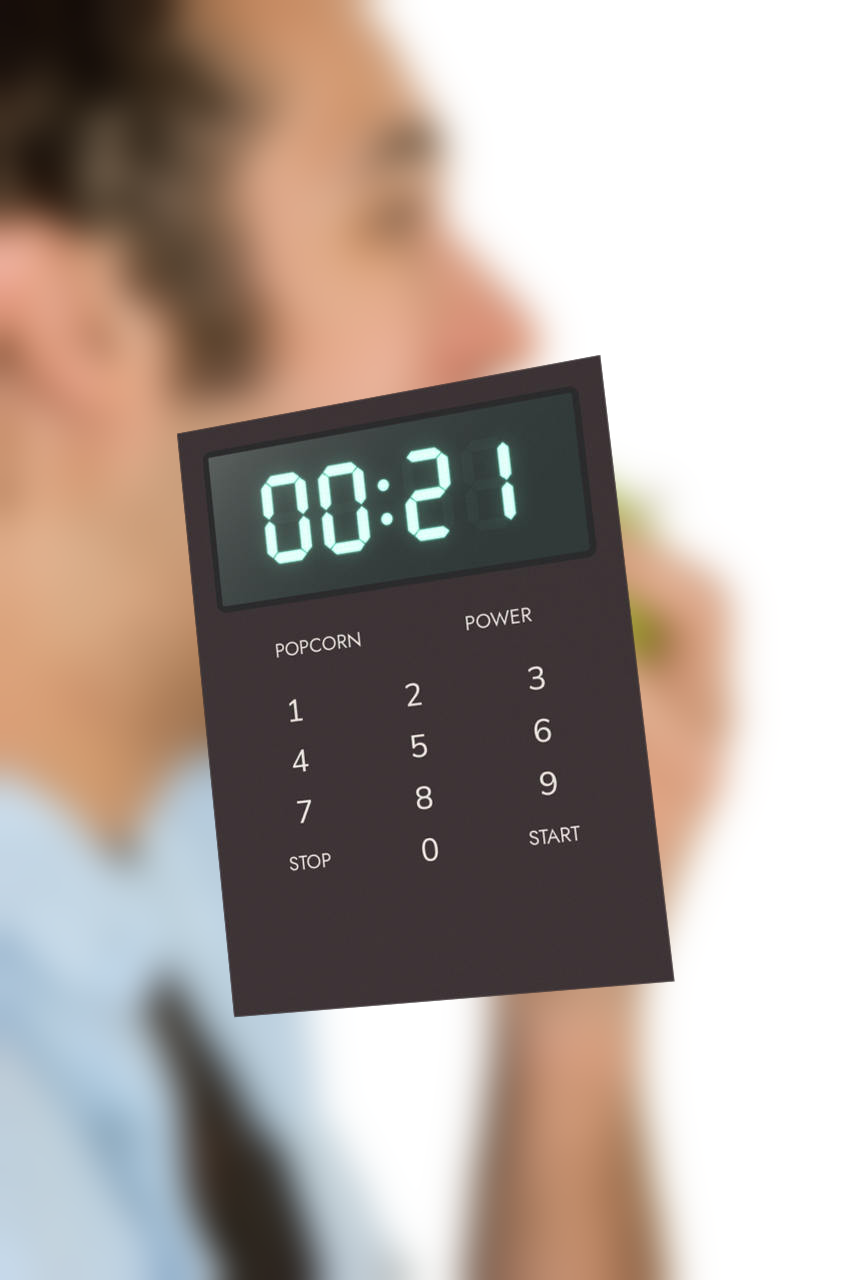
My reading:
0:21
